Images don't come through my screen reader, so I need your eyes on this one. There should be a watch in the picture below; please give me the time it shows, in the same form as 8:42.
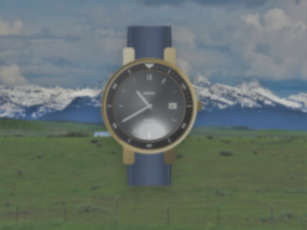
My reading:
10:40
